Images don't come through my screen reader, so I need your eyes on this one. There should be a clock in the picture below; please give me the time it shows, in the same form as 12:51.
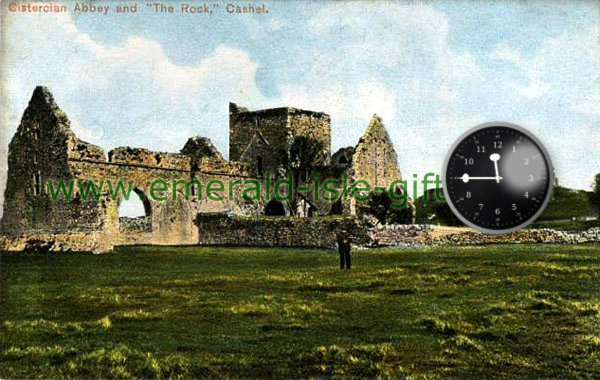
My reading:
11:45
